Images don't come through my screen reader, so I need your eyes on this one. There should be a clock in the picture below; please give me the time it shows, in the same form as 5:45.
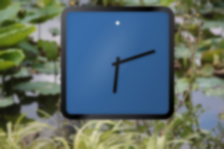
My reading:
6:12
